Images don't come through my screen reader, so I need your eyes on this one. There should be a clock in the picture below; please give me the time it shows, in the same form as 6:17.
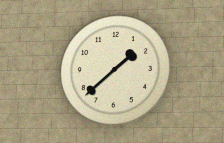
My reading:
1:38
